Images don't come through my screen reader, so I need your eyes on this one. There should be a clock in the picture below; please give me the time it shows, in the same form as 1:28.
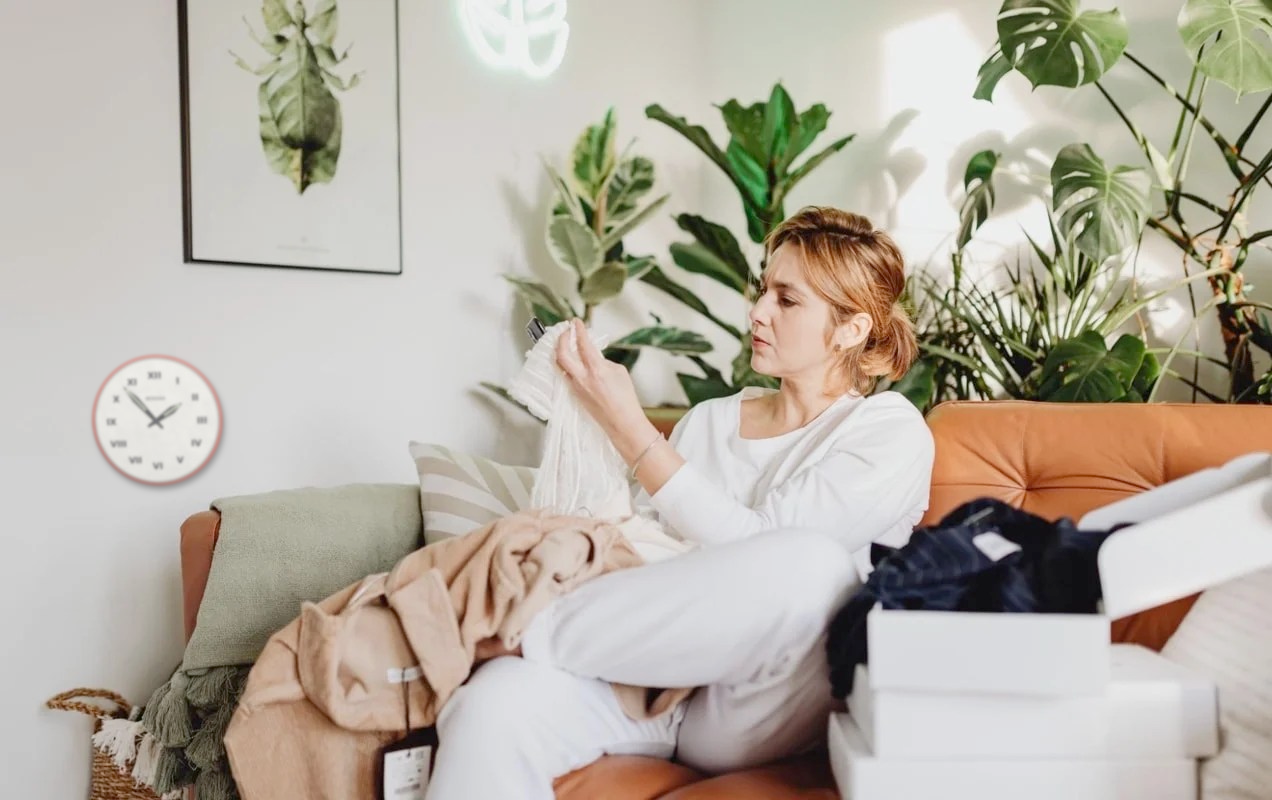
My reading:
1:53
